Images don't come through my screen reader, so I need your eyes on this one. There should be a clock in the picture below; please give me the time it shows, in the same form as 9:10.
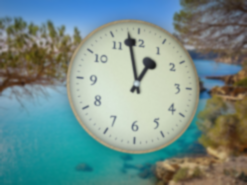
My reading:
12:58
